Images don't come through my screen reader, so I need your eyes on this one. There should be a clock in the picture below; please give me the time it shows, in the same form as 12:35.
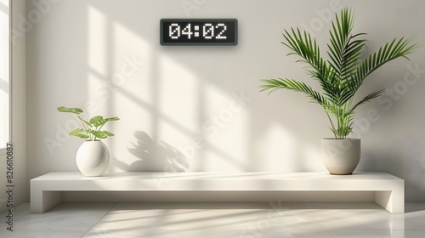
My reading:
4:02
